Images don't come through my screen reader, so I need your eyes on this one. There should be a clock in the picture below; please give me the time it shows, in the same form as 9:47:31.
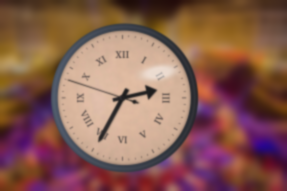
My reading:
2:34:48
